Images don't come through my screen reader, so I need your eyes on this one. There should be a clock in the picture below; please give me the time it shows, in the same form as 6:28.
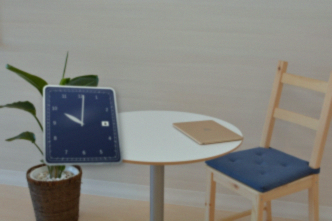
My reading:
10:01
